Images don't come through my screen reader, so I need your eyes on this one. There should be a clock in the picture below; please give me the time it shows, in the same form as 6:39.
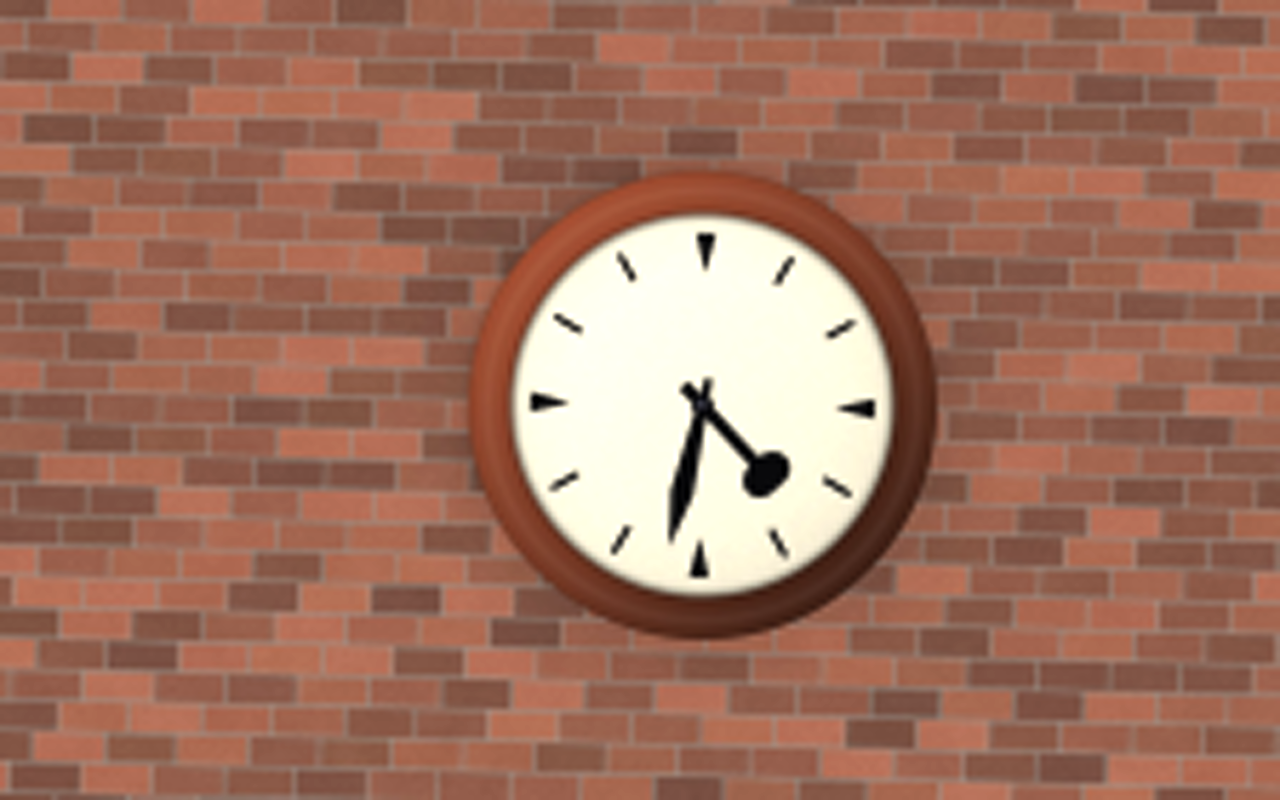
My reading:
4:32
